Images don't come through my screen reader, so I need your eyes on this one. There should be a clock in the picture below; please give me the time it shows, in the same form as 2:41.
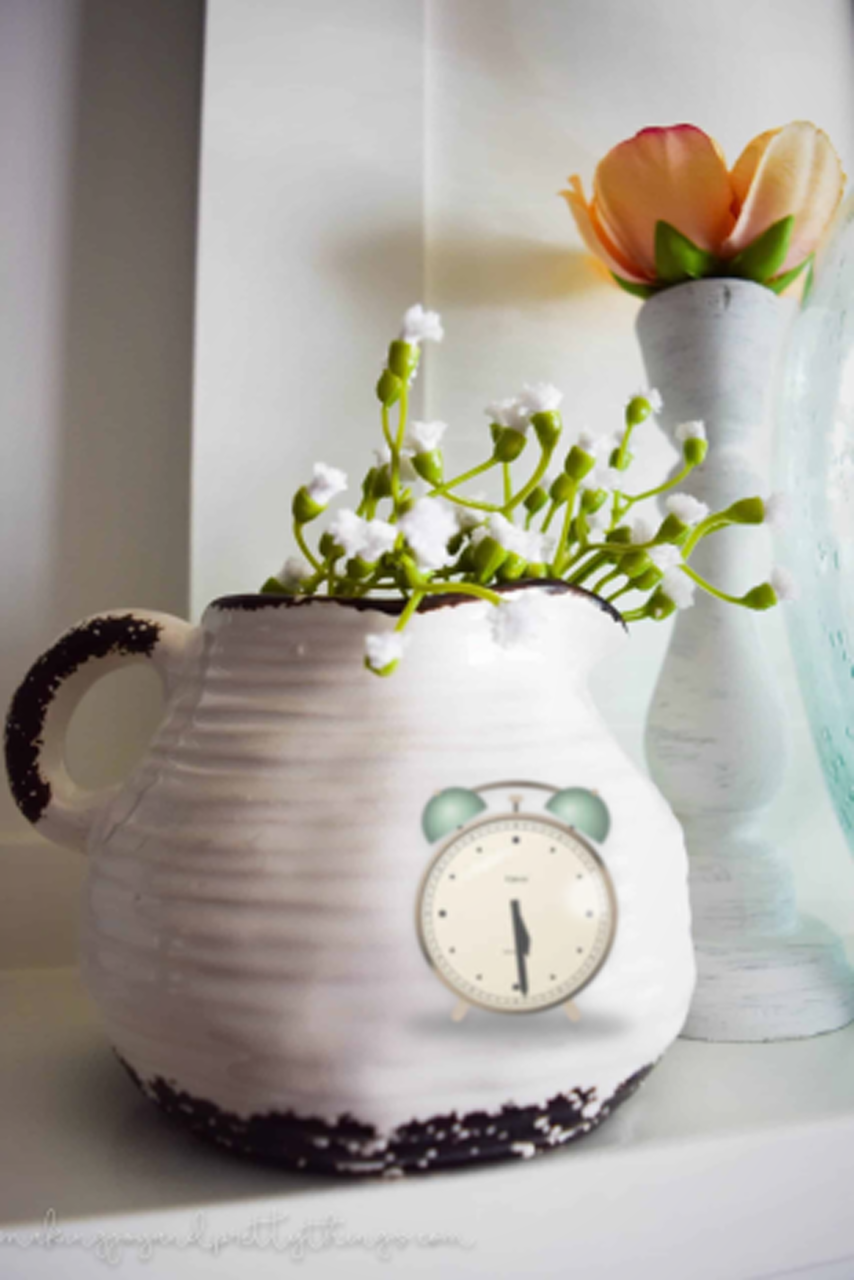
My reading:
5:29
